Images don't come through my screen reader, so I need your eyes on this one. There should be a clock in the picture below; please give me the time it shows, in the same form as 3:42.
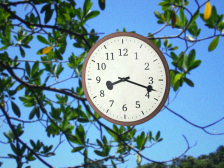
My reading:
8:18
